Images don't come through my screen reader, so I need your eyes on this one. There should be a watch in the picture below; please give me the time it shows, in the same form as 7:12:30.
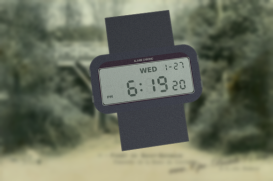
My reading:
6:19:20
